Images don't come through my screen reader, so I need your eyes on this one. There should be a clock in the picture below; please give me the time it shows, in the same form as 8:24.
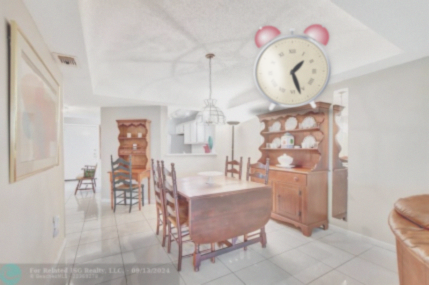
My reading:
1:27
